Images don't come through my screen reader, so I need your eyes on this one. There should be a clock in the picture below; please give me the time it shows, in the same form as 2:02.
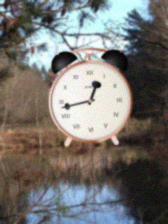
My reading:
12:43
